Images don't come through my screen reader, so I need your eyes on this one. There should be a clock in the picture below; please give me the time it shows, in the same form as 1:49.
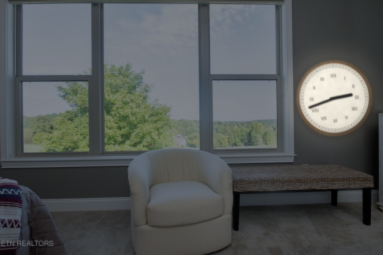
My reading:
2:42
